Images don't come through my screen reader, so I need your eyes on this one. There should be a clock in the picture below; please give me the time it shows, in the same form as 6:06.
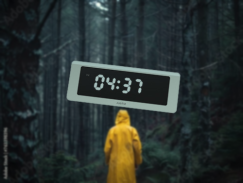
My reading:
4:37
